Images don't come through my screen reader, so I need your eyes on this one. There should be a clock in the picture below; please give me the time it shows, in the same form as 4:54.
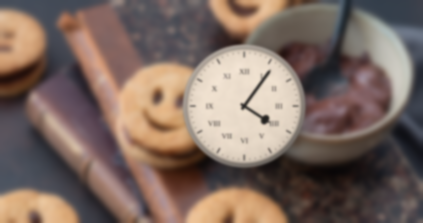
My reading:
4:06
